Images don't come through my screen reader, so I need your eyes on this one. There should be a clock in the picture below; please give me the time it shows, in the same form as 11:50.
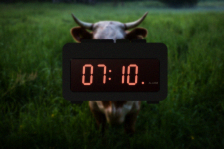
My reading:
7:10
